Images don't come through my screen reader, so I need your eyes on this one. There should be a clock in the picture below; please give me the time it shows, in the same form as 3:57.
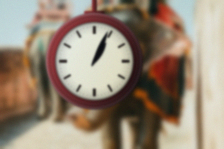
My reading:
1:04
